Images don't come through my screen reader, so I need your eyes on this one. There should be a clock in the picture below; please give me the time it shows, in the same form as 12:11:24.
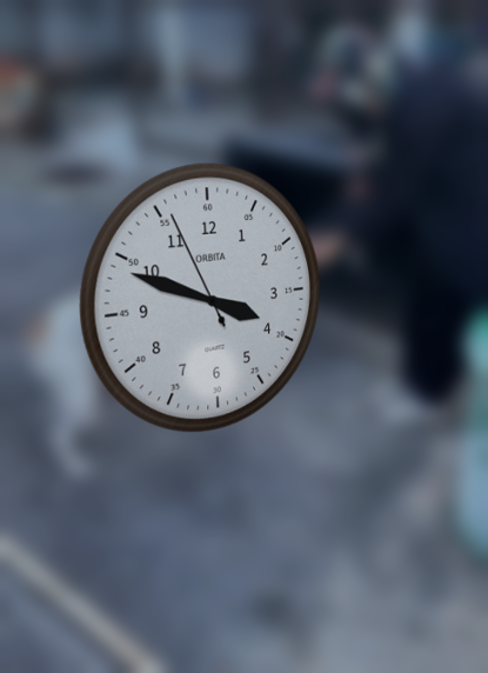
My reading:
3:48:56
